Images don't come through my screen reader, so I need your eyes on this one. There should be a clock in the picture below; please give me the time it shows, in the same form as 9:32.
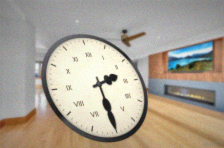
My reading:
2:30
